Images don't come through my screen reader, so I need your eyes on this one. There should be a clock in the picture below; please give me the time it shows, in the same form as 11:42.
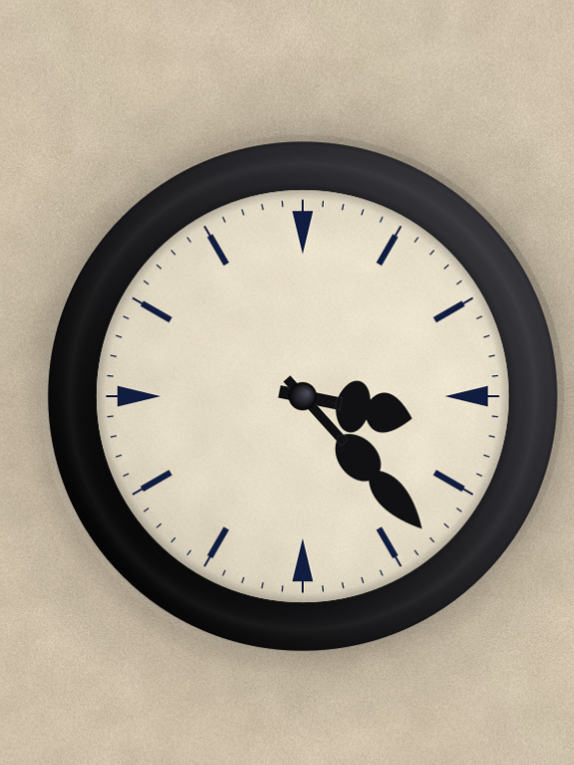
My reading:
3:23
